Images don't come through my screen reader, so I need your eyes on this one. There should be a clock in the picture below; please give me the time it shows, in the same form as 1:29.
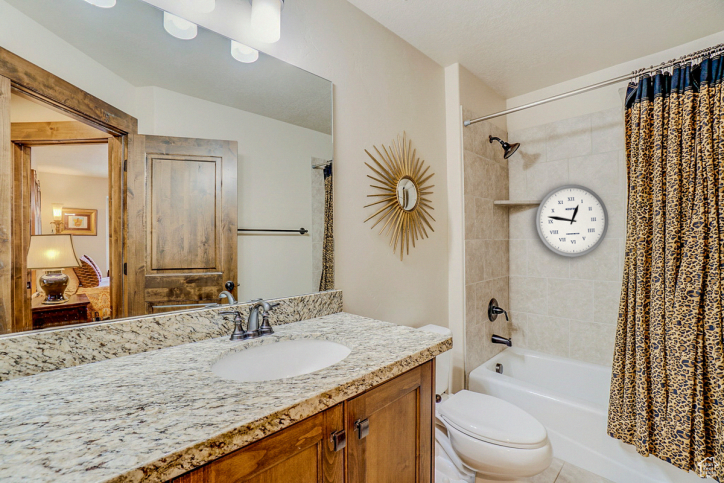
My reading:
12:47
